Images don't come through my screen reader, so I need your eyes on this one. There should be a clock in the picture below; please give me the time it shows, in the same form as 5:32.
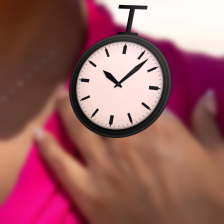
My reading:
10:07
